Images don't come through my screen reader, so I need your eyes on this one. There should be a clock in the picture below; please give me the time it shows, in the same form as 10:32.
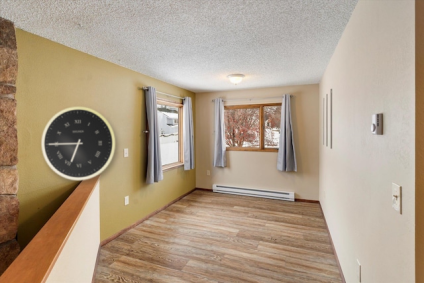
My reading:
6:45
